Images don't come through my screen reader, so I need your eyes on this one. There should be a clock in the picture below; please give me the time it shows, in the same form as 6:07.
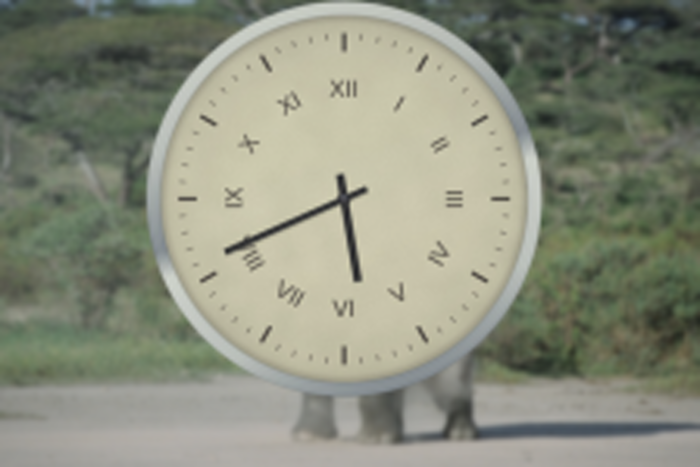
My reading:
5:41
